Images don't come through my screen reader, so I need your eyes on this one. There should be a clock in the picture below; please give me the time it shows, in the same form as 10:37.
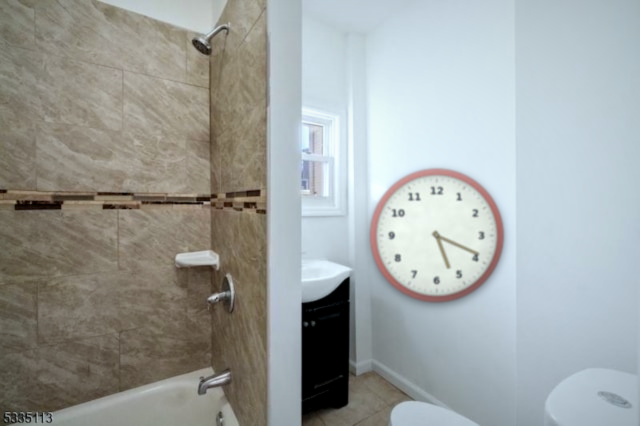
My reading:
5:19
